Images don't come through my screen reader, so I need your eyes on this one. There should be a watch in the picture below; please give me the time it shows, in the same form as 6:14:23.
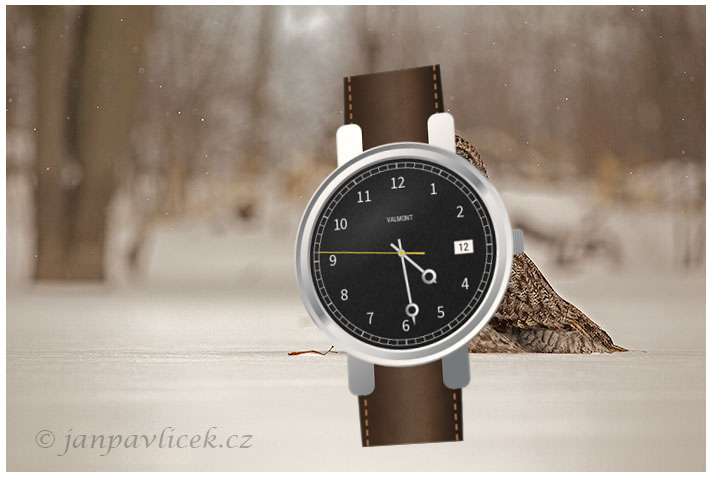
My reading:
4:28:46
